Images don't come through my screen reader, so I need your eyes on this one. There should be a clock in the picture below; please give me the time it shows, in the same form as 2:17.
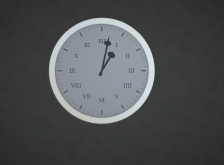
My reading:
1:02
